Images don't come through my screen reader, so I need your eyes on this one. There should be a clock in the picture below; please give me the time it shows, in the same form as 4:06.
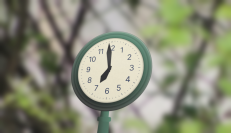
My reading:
6:59
